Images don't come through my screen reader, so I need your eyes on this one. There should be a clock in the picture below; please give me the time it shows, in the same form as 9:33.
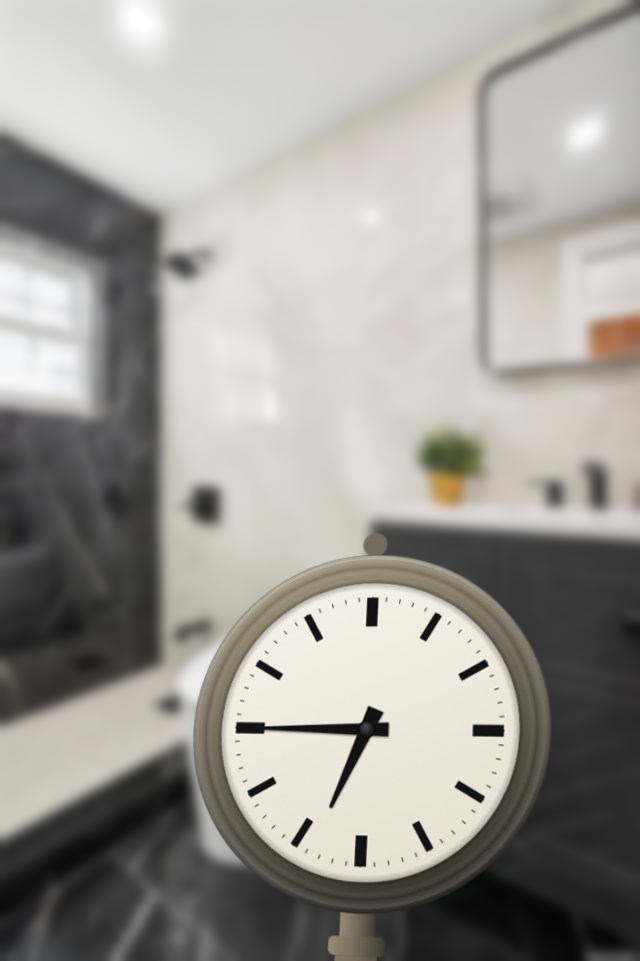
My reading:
6:45
